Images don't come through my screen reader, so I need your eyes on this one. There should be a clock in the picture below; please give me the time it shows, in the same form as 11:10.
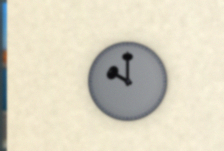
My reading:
10:00
